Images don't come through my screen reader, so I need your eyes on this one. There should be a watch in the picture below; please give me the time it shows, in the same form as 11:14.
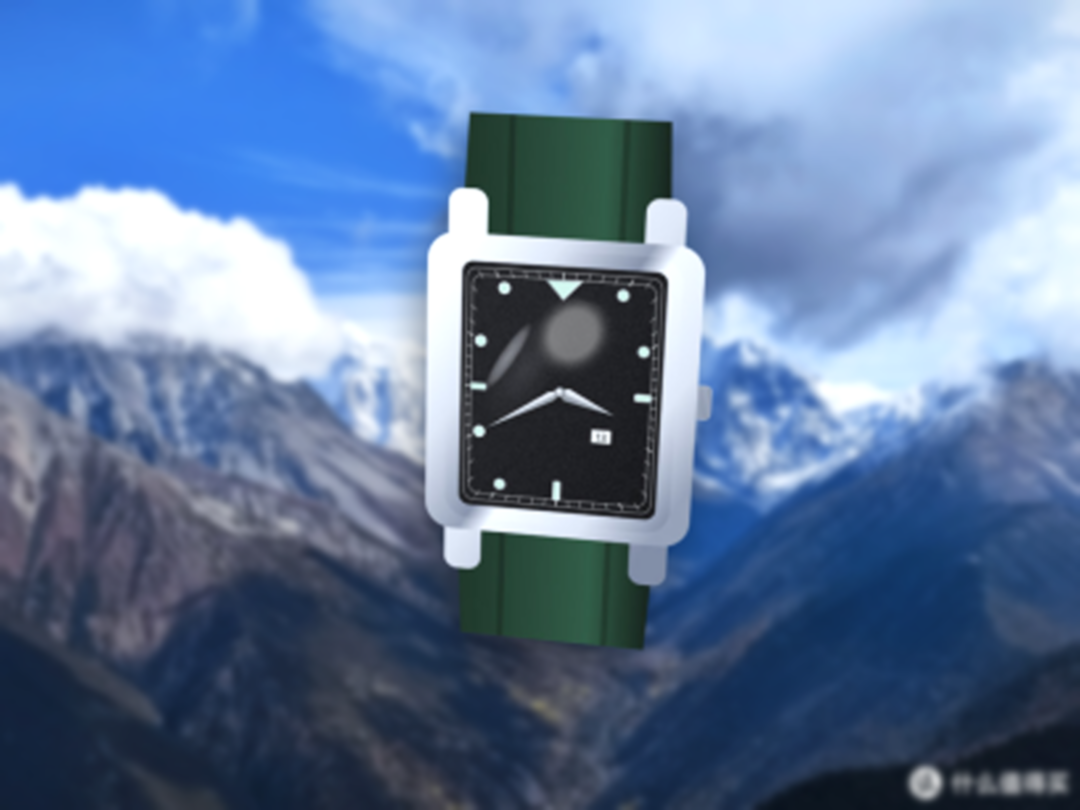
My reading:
3:40
